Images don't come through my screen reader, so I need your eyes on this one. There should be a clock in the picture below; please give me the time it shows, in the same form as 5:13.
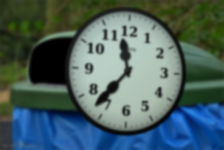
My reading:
11:37
